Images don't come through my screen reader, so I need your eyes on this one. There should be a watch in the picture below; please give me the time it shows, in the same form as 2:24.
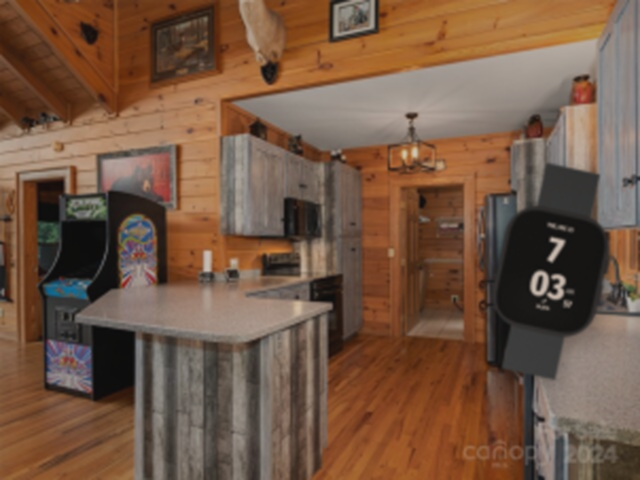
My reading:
7:03
